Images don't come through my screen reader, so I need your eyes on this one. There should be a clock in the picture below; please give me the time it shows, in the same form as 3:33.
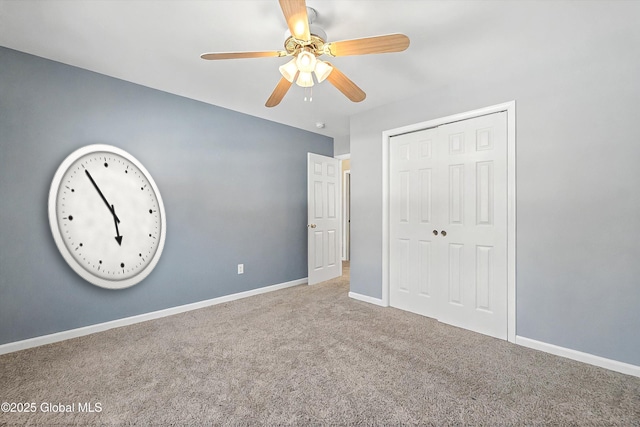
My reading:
5:55
